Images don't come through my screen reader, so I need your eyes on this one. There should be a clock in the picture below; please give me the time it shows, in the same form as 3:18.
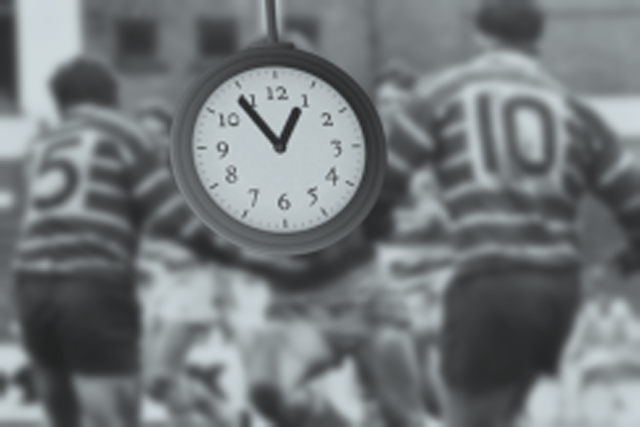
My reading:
12:54
